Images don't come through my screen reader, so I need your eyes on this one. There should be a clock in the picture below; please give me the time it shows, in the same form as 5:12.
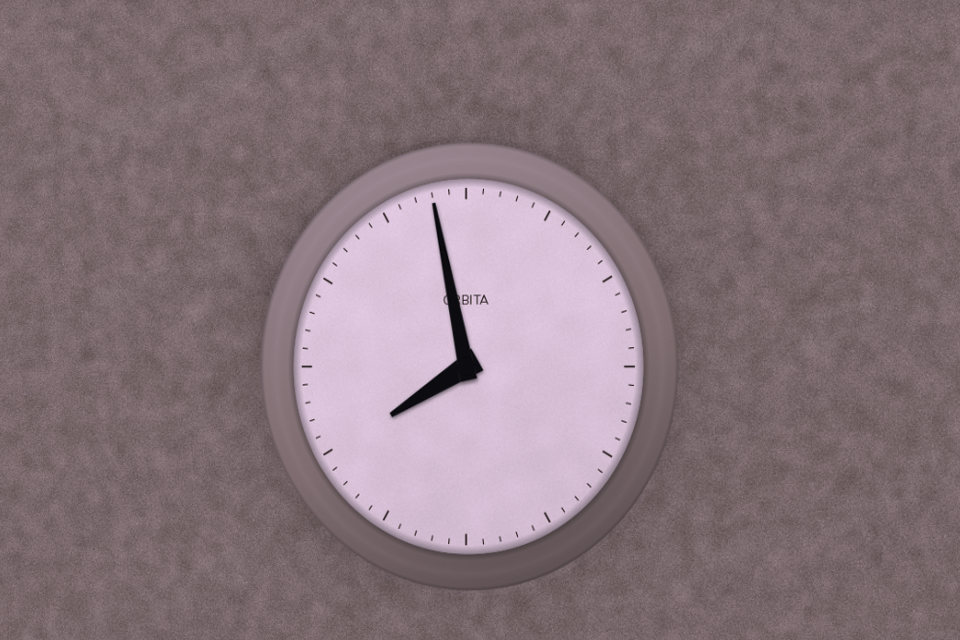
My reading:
7:58
